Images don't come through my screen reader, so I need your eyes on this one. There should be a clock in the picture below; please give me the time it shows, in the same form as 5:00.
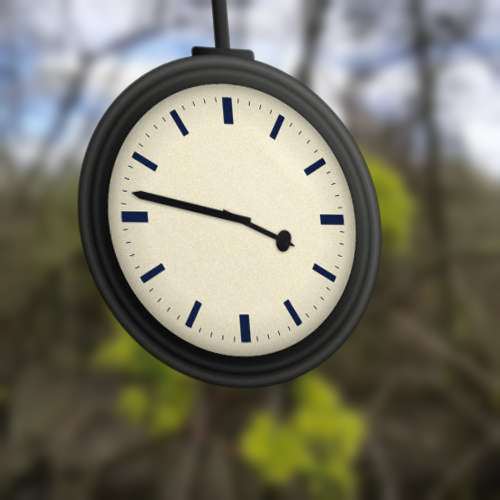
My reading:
3:47
